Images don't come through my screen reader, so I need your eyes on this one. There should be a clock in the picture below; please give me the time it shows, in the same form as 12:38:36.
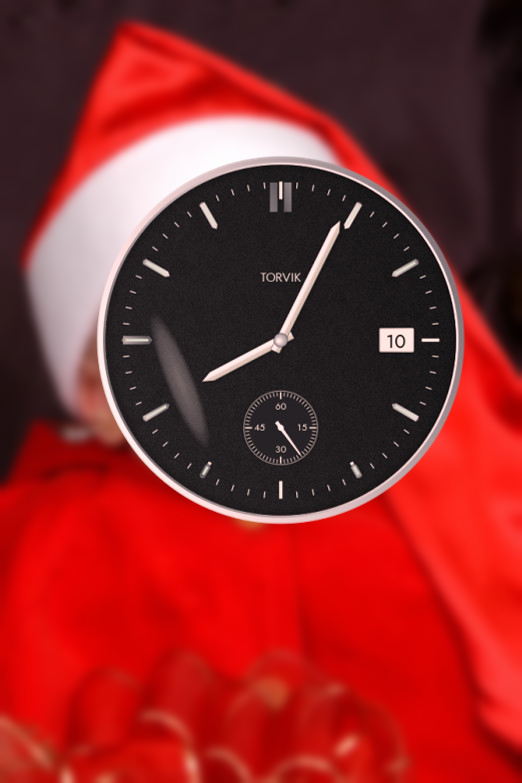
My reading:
8:04:24
